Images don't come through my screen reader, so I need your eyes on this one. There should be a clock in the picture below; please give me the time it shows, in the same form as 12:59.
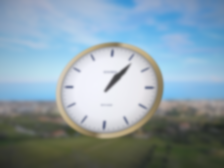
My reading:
1:06
